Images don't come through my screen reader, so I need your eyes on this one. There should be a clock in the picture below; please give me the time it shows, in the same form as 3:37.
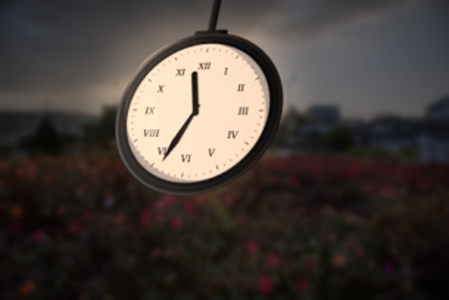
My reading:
11:34
